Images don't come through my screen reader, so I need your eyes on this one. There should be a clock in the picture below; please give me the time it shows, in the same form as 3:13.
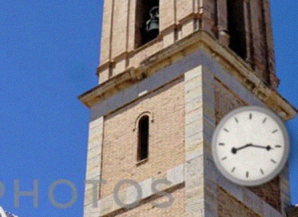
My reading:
8:16
